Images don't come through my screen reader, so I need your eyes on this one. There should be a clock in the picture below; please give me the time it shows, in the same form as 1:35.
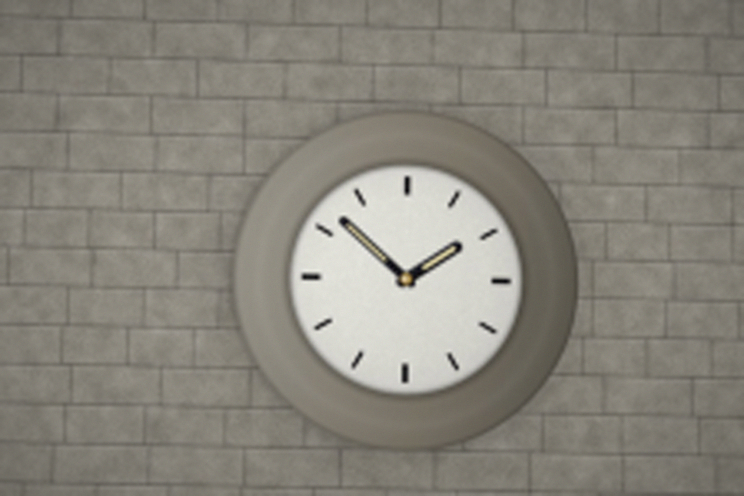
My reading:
1:52
